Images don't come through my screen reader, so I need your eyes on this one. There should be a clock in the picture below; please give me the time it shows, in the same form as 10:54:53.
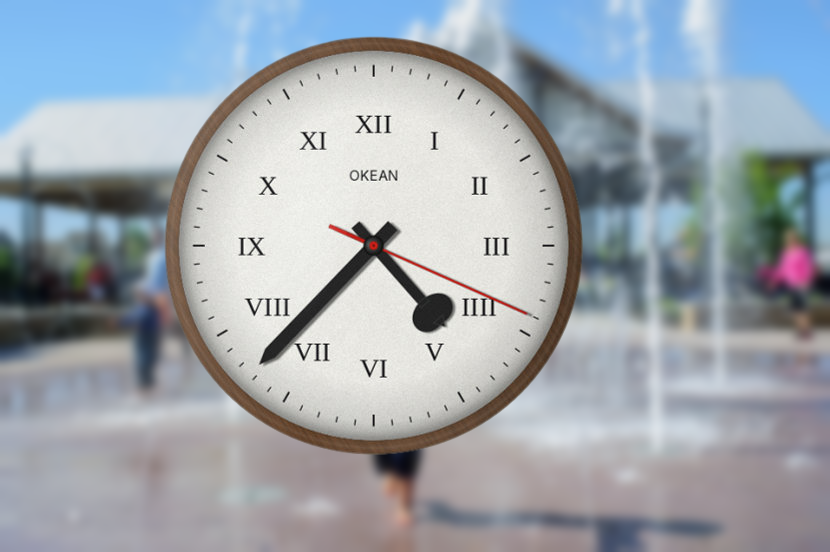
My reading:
4:37:19
